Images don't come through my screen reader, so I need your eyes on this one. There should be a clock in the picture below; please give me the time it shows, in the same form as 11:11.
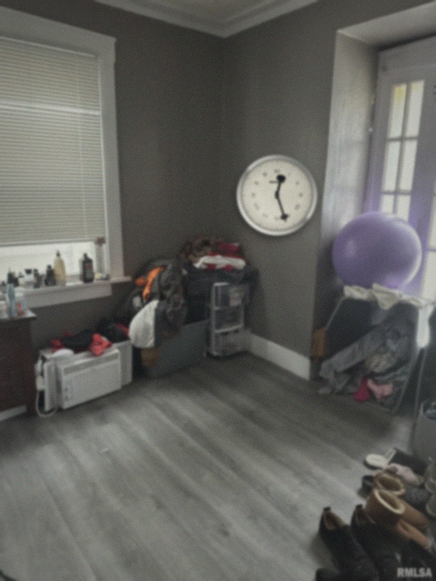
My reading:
12:27
